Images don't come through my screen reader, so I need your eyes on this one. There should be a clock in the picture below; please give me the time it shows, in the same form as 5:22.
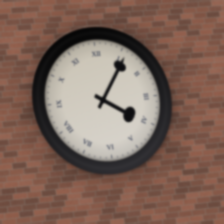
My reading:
4:06
